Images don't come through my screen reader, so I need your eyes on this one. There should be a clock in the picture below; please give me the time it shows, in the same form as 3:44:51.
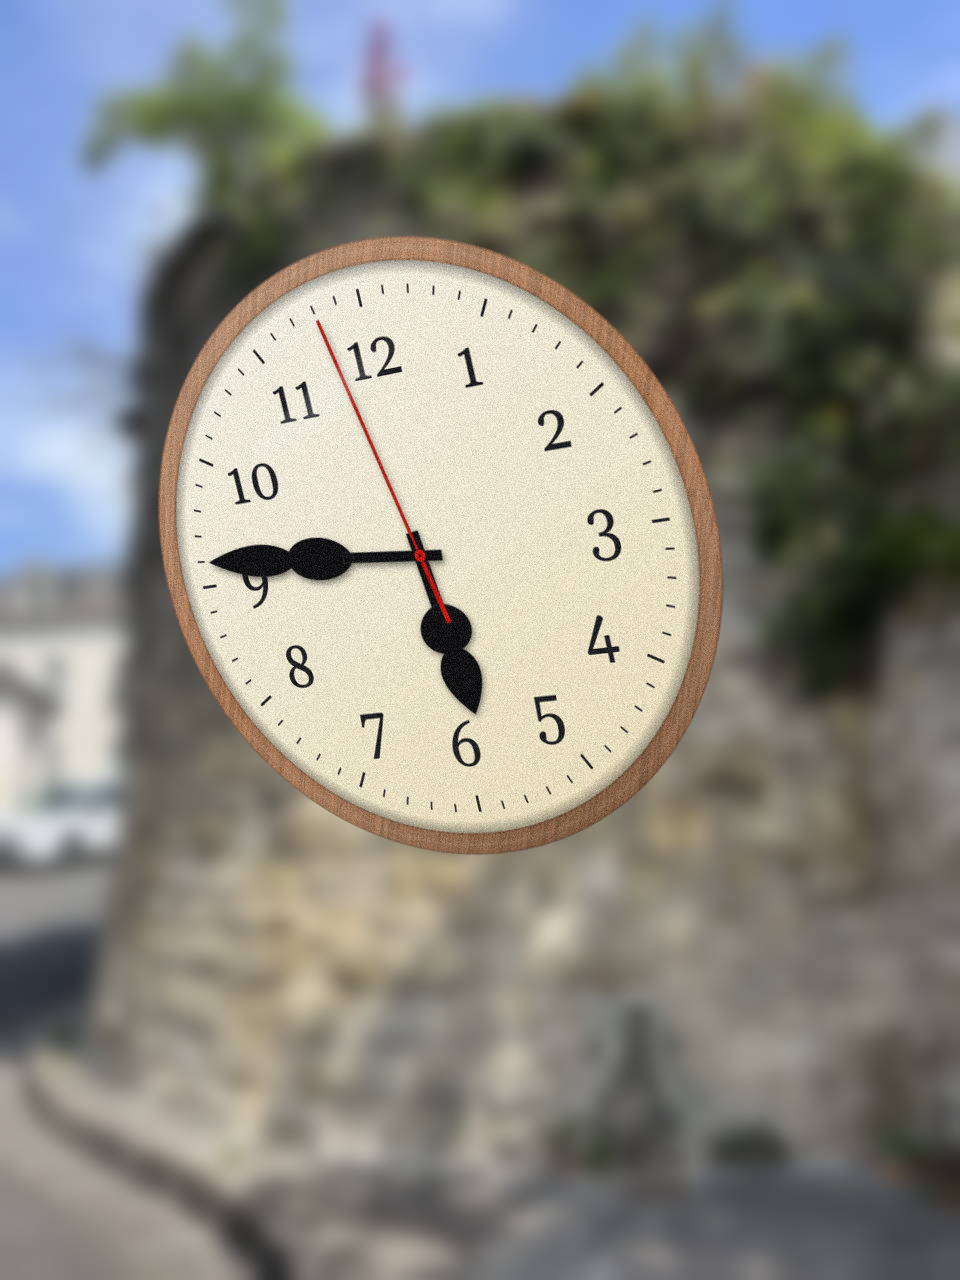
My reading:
5:45:58
